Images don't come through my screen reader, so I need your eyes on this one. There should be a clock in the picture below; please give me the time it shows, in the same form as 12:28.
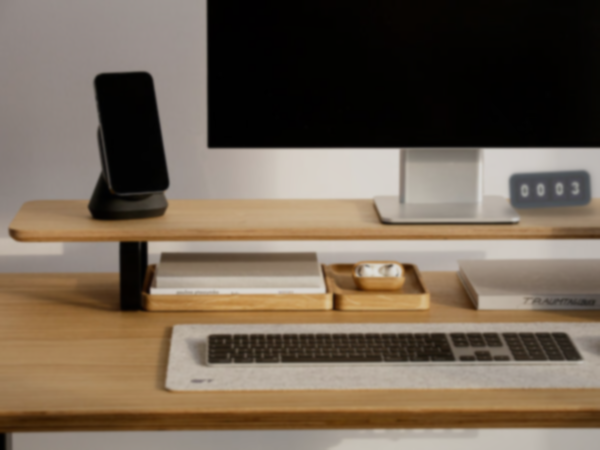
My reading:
0:03
